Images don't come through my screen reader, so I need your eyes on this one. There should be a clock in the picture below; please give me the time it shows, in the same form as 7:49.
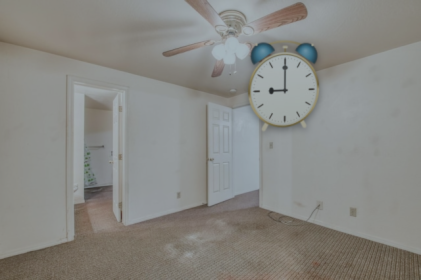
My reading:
9:00
